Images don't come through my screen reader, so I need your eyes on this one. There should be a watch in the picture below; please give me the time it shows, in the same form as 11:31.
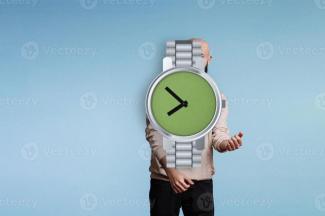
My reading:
7:52
